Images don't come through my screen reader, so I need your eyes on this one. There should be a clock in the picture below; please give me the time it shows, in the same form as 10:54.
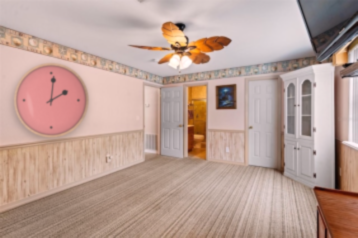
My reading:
2:01
